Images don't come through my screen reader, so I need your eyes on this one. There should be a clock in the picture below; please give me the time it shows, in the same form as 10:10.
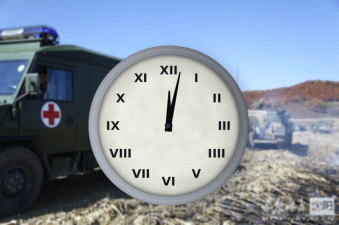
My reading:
12:02
